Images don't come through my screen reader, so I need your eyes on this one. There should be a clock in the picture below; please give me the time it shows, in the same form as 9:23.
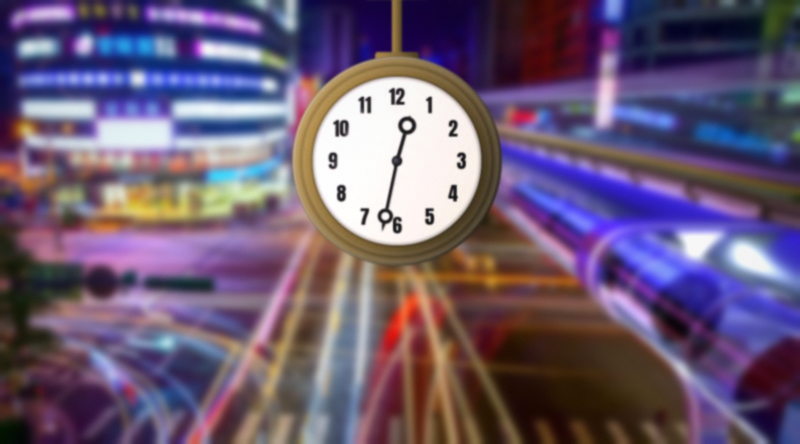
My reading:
12:32
